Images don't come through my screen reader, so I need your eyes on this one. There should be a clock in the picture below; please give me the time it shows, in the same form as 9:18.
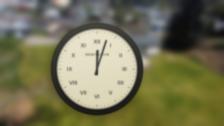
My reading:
12:03
